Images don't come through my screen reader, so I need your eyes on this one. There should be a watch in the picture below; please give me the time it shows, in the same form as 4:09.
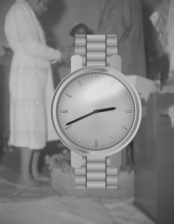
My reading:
2:41
